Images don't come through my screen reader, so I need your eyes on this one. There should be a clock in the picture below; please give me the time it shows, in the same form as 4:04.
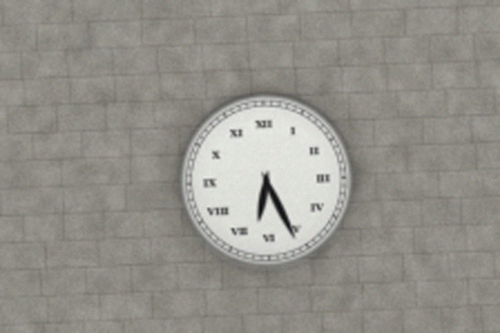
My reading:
6:26
